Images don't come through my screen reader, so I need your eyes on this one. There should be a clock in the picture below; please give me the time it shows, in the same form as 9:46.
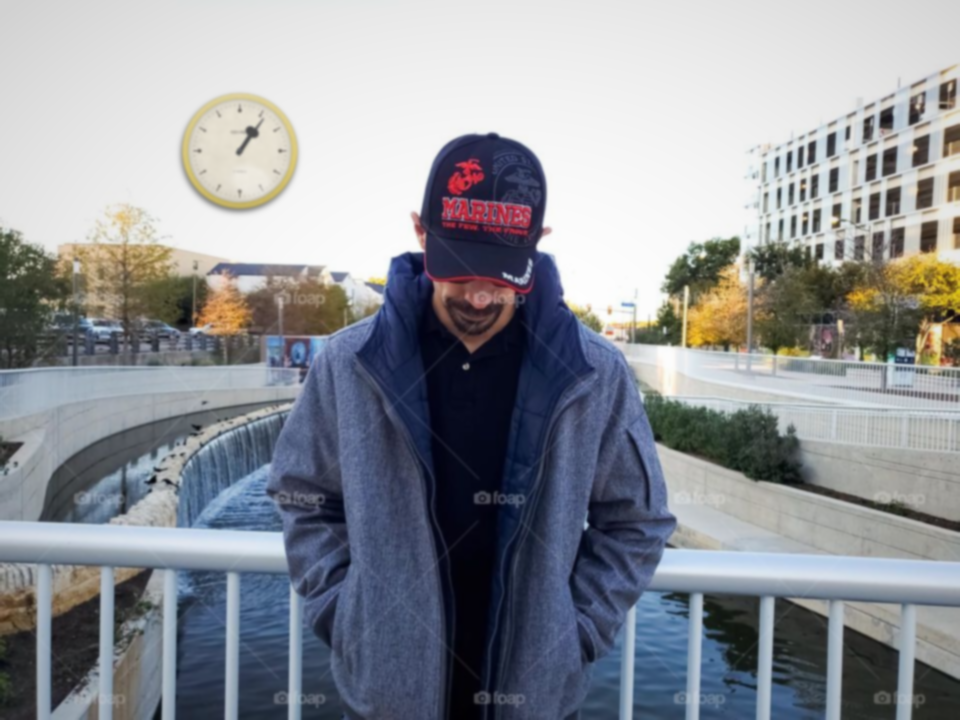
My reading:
1:06
